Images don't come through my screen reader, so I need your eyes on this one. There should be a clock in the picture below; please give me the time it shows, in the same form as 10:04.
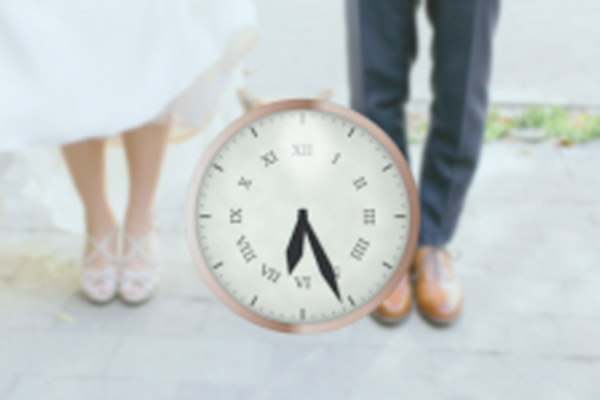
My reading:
6:26
